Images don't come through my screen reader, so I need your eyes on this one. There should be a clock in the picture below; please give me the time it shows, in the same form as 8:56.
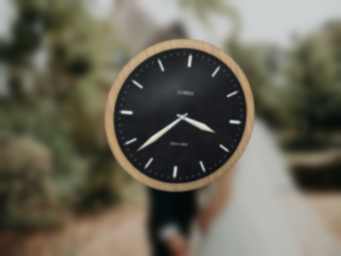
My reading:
3:38
